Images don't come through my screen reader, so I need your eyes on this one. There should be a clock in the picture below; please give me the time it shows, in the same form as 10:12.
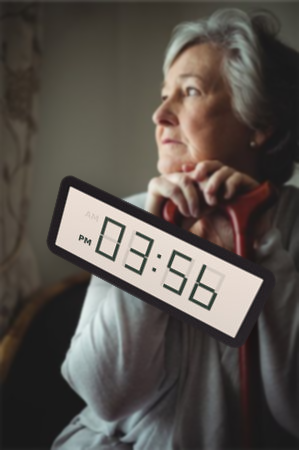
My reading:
3:56
